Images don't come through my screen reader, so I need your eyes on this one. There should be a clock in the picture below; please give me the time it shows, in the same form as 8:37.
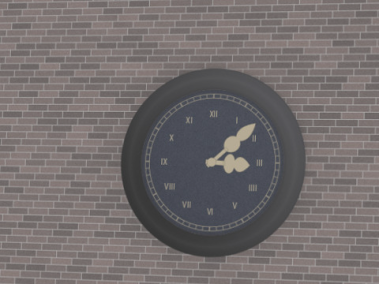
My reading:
3:08
